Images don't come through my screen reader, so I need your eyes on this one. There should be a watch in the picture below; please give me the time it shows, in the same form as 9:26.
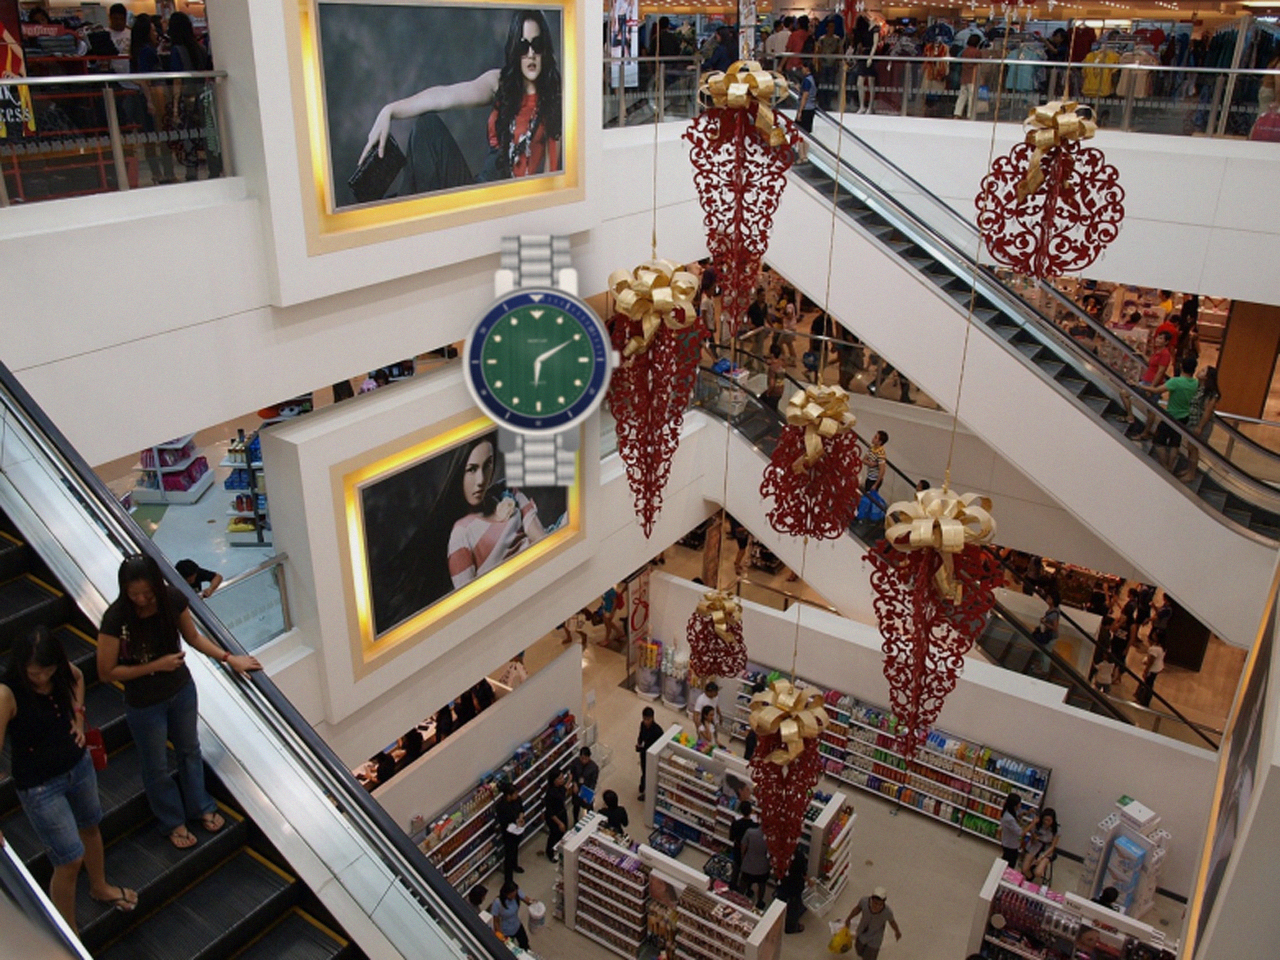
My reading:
6:10
